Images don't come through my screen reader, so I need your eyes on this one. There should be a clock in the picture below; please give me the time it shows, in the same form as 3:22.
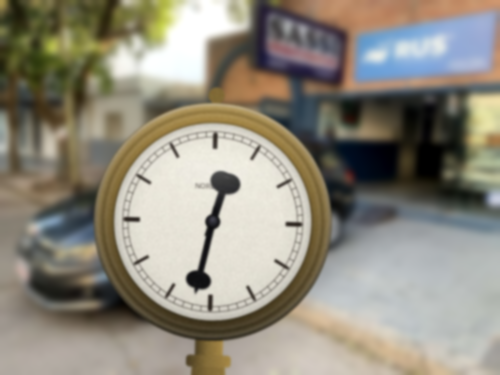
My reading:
12:32
